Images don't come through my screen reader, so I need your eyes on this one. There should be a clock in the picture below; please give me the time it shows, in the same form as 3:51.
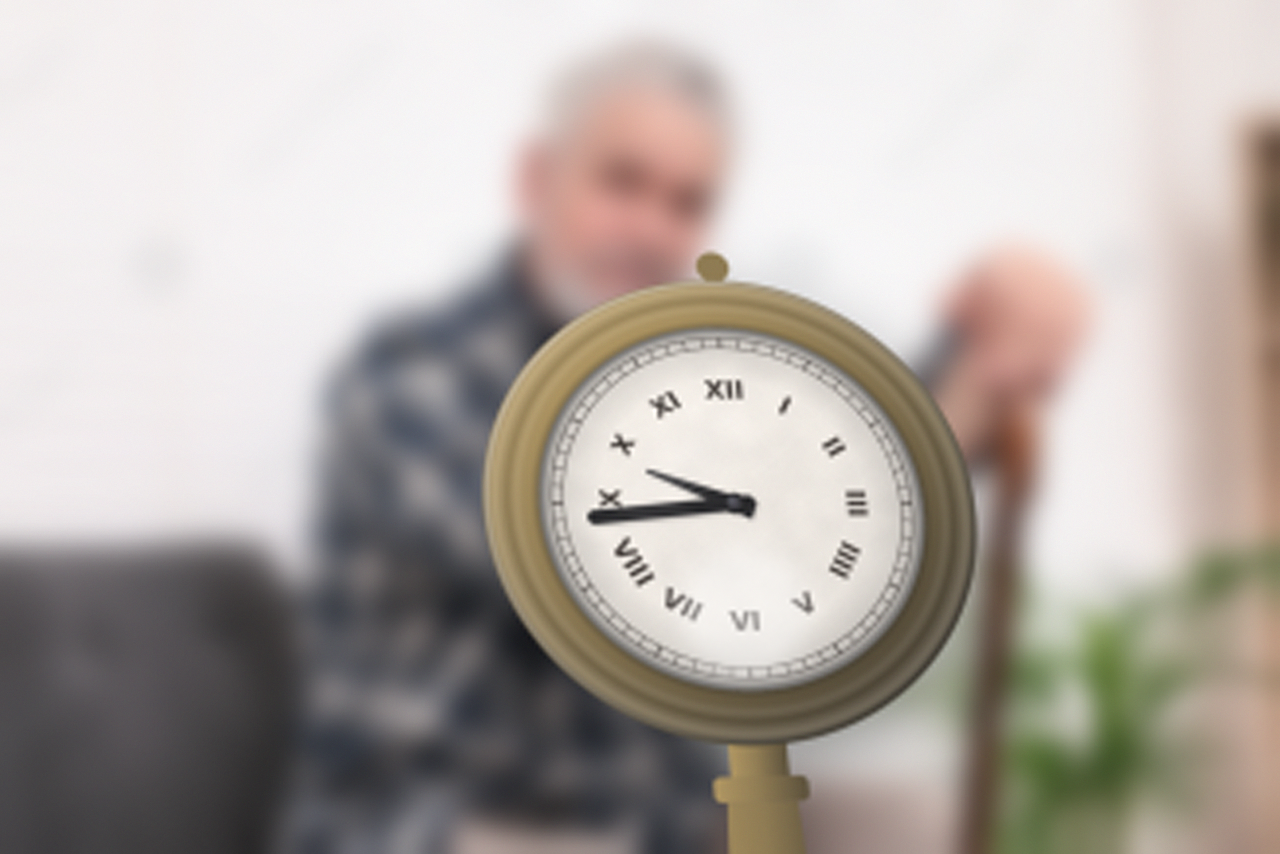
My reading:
9:44
